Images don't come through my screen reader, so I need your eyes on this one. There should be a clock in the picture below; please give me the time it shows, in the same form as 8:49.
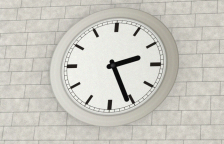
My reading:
2:26
